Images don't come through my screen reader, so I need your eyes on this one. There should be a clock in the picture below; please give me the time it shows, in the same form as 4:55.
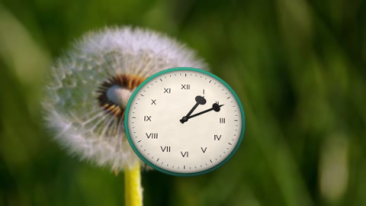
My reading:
1:11
